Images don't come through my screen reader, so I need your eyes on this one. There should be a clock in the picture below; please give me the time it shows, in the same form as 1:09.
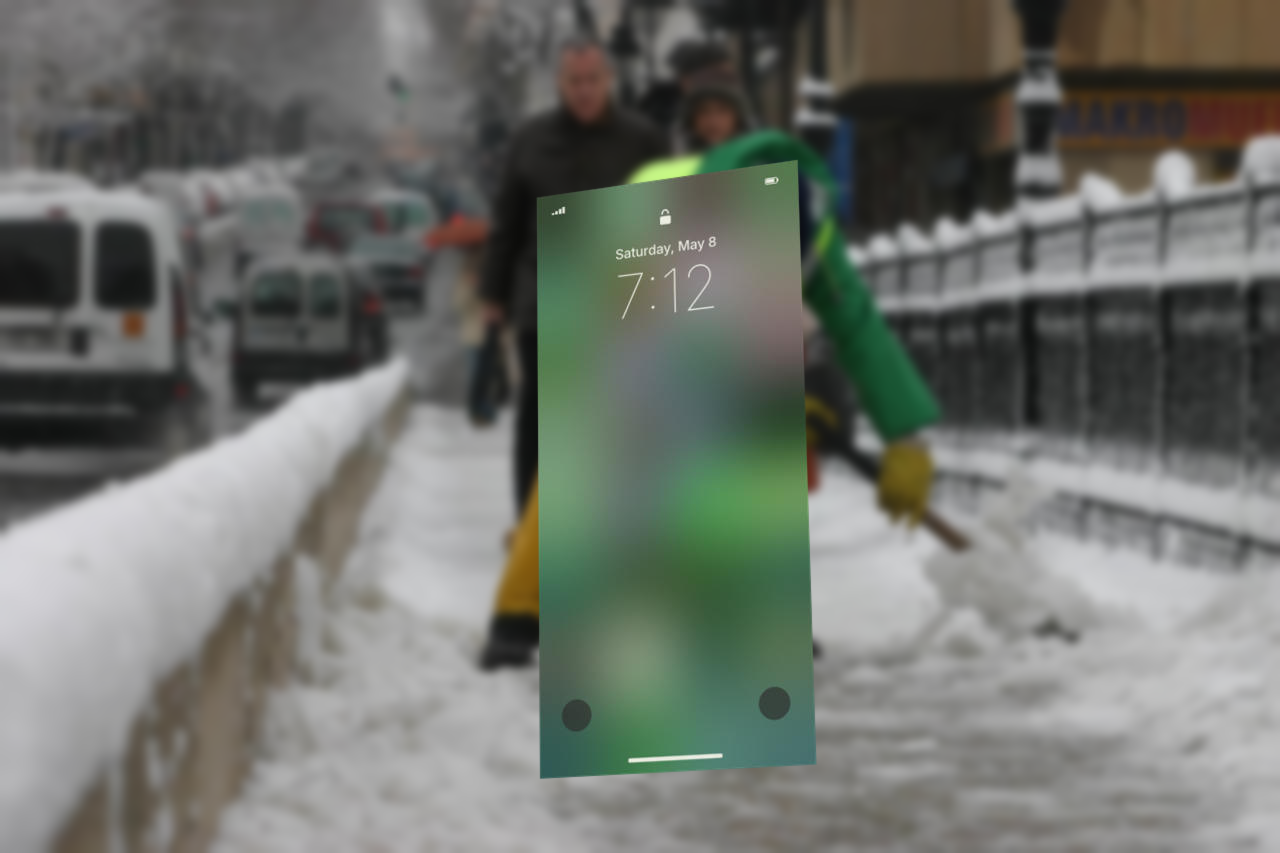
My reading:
7:12
